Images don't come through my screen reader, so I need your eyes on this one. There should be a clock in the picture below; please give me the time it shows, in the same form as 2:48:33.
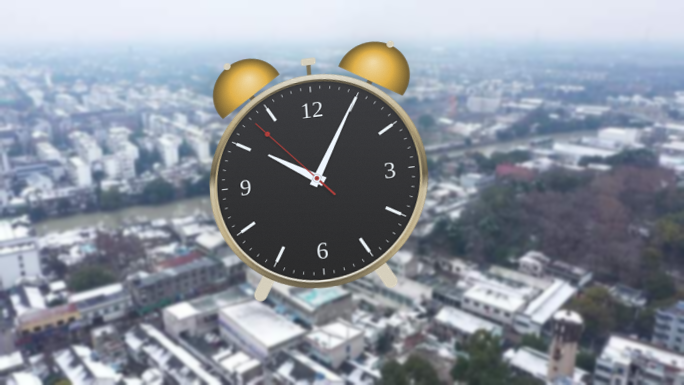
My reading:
10:04:53
